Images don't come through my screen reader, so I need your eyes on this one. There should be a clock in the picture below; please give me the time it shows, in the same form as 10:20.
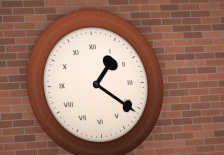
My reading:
1:21
